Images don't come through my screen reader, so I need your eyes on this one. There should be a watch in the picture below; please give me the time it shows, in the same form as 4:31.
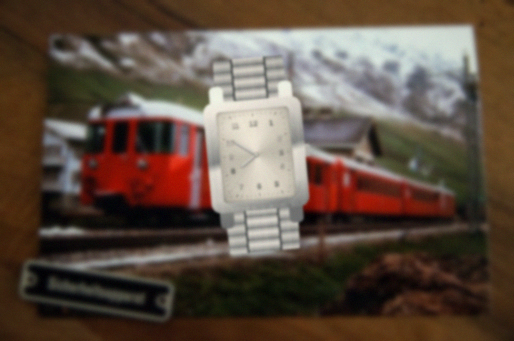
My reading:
7:51
